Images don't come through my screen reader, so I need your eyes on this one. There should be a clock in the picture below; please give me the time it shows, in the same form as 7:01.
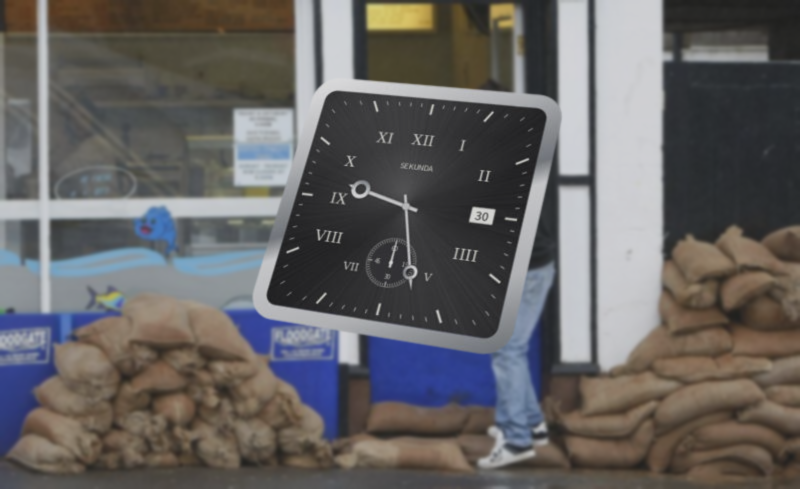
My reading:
9:27
